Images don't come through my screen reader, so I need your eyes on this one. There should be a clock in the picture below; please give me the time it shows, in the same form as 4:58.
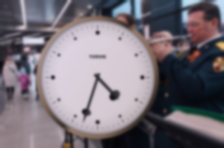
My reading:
4:33
